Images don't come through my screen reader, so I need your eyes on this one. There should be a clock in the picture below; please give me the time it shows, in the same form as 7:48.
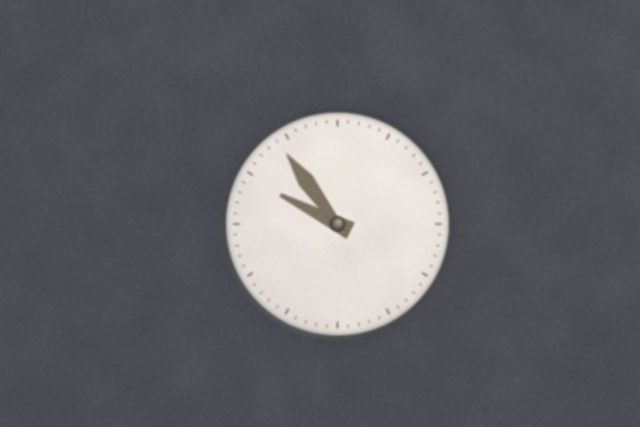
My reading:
9:54
